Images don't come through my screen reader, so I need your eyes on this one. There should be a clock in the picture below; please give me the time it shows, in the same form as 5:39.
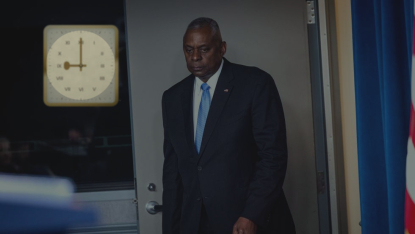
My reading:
9:00
